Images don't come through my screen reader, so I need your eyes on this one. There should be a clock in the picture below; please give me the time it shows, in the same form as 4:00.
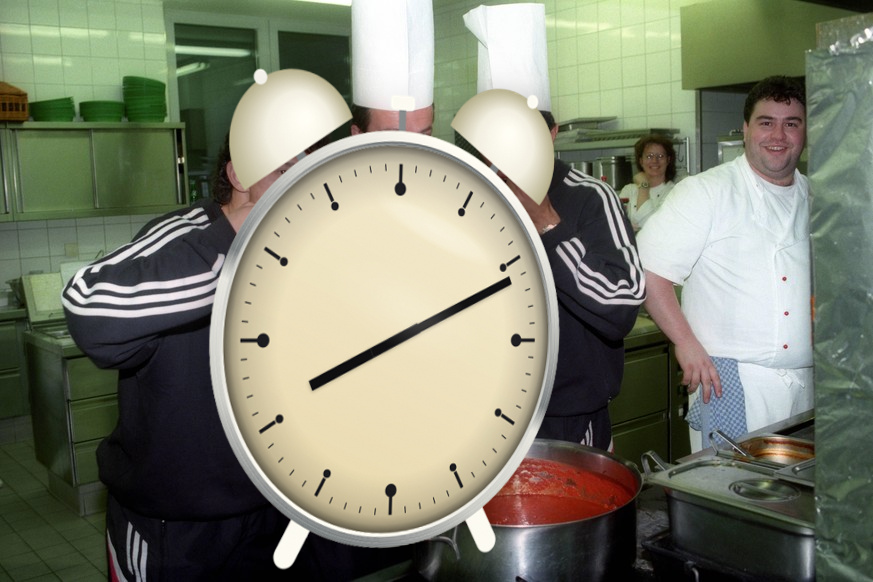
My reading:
8:11
